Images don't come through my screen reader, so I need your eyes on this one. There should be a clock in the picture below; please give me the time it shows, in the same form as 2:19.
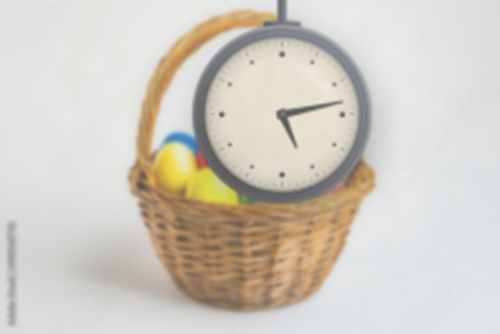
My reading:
5:13
